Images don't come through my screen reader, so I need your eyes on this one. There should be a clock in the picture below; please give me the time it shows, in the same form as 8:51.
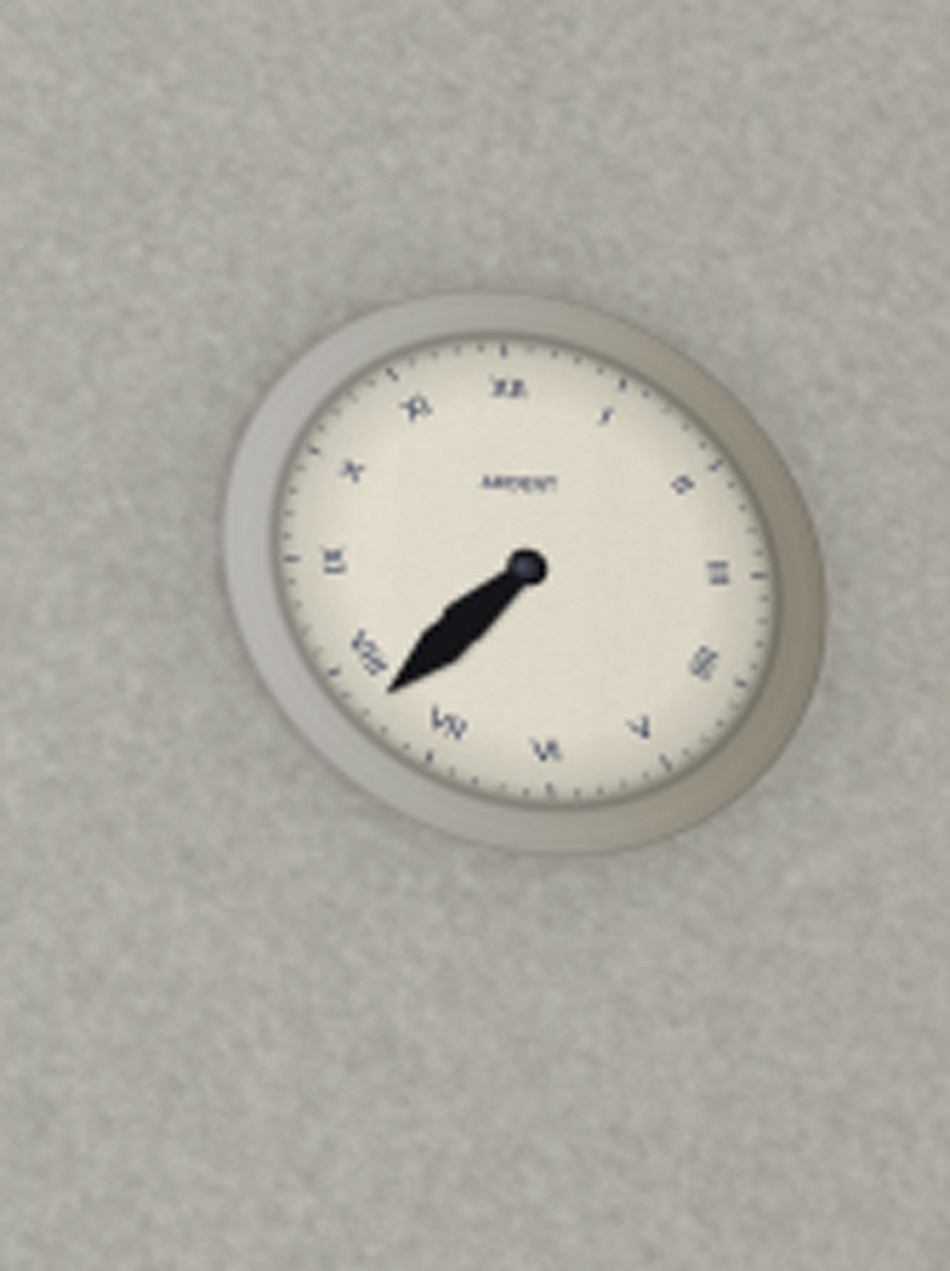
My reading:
7:38
